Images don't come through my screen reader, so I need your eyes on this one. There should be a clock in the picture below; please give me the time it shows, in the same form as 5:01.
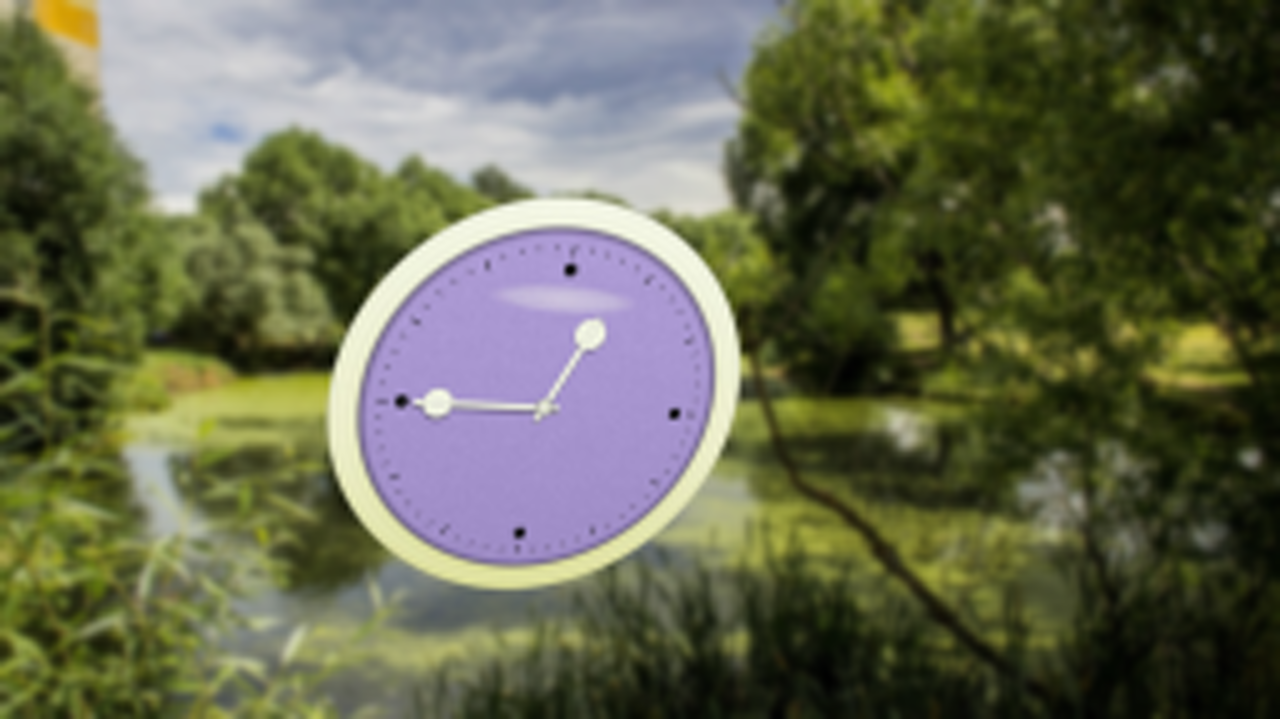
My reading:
12:45
